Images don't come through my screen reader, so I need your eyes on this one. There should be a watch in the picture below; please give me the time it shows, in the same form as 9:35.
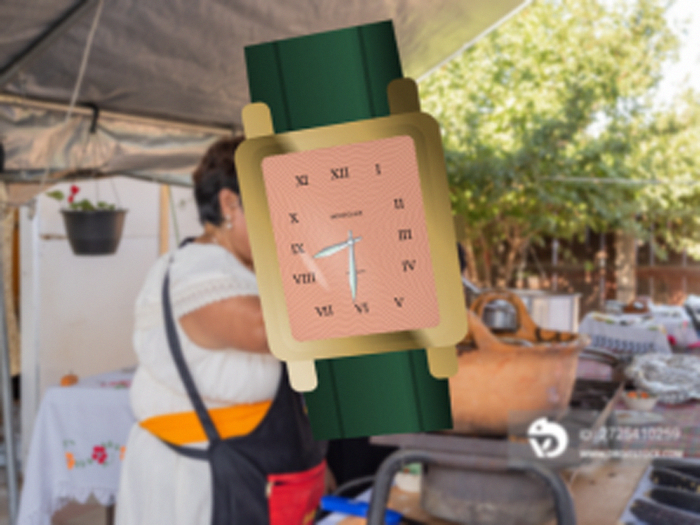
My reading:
8:31
